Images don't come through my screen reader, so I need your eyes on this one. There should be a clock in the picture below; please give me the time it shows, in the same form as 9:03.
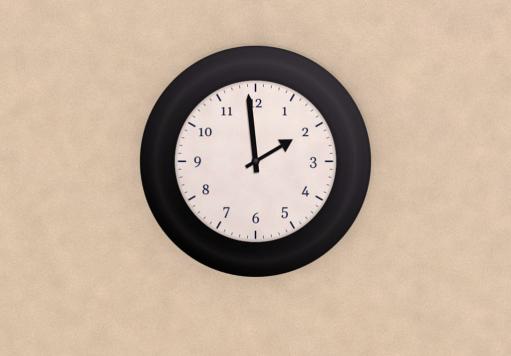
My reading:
1:59
